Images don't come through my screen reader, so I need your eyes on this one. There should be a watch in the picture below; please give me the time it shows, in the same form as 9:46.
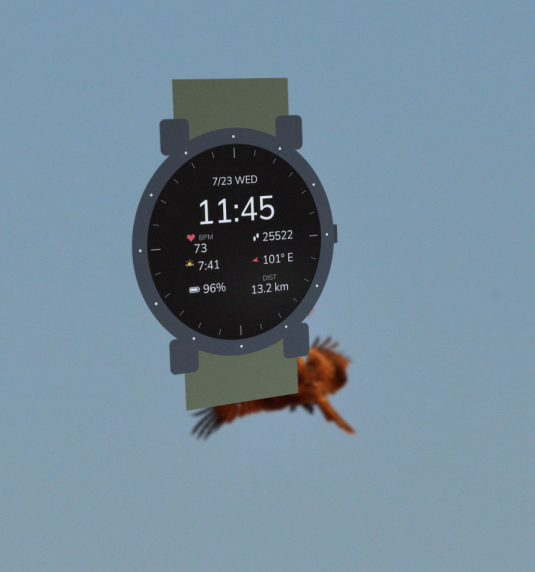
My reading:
11:45
